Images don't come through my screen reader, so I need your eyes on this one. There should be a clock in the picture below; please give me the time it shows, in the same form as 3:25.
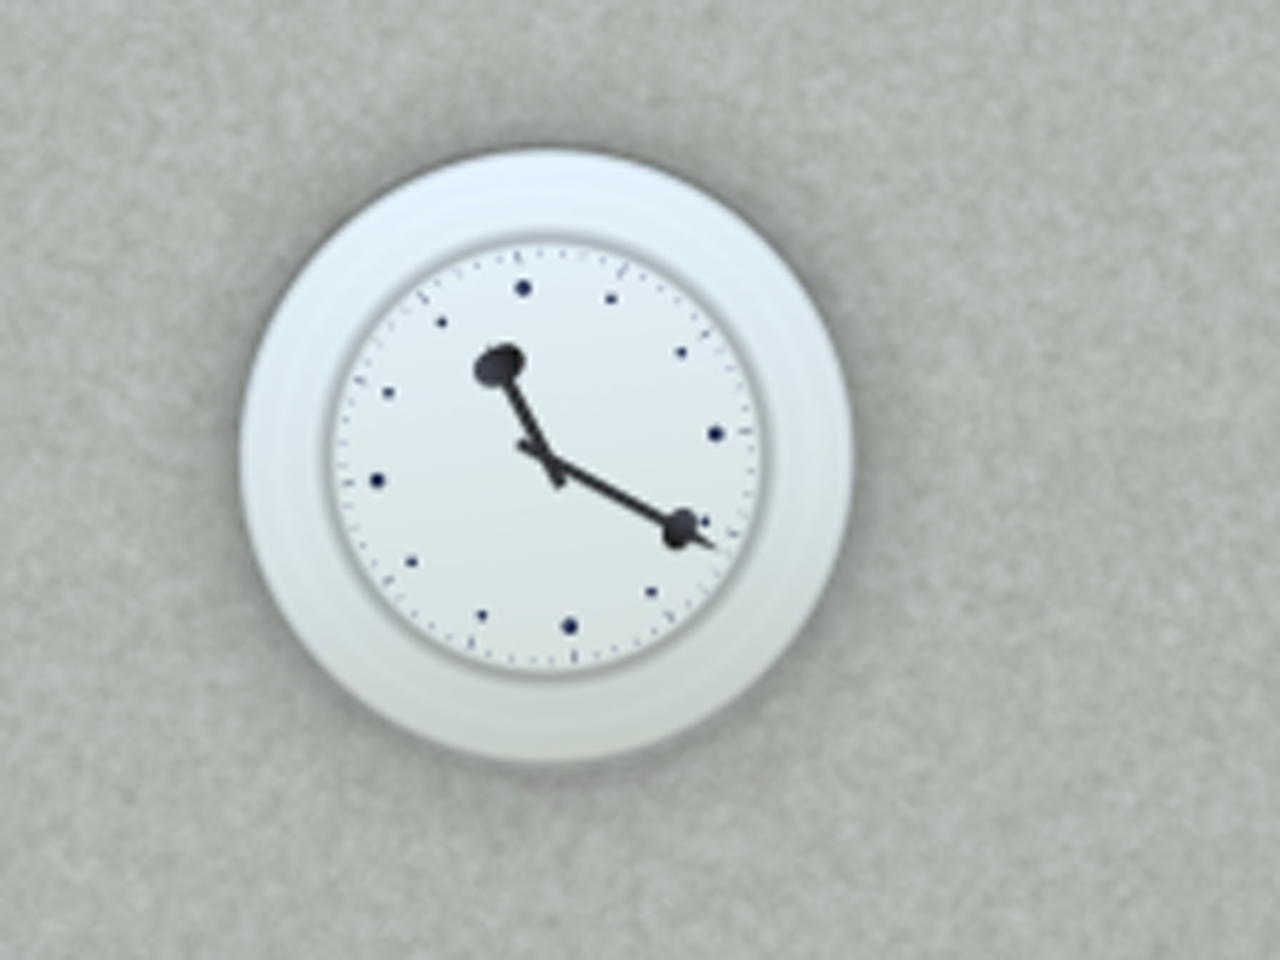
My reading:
11:21
